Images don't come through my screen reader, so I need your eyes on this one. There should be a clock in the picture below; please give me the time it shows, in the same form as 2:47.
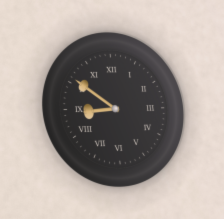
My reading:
8:51
